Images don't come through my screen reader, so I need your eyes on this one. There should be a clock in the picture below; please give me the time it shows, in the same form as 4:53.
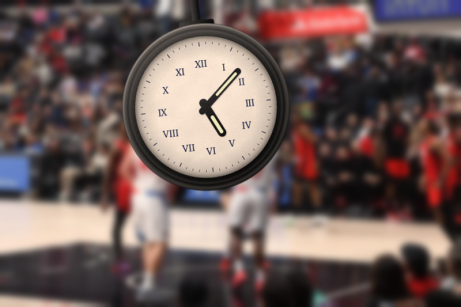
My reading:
5:08
